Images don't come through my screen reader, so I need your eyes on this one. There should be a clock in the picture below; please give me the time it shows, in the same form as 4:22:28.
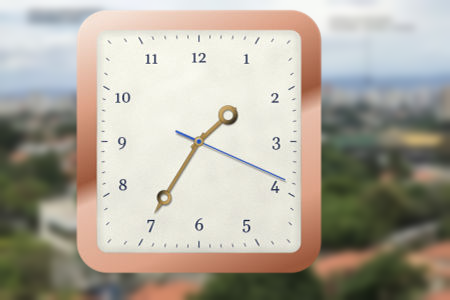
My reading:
1:35:19
